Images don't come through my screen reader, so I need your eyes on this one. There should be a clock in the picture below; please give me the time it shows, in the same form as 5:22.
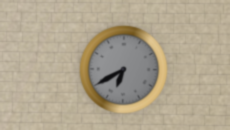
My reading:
6:40
